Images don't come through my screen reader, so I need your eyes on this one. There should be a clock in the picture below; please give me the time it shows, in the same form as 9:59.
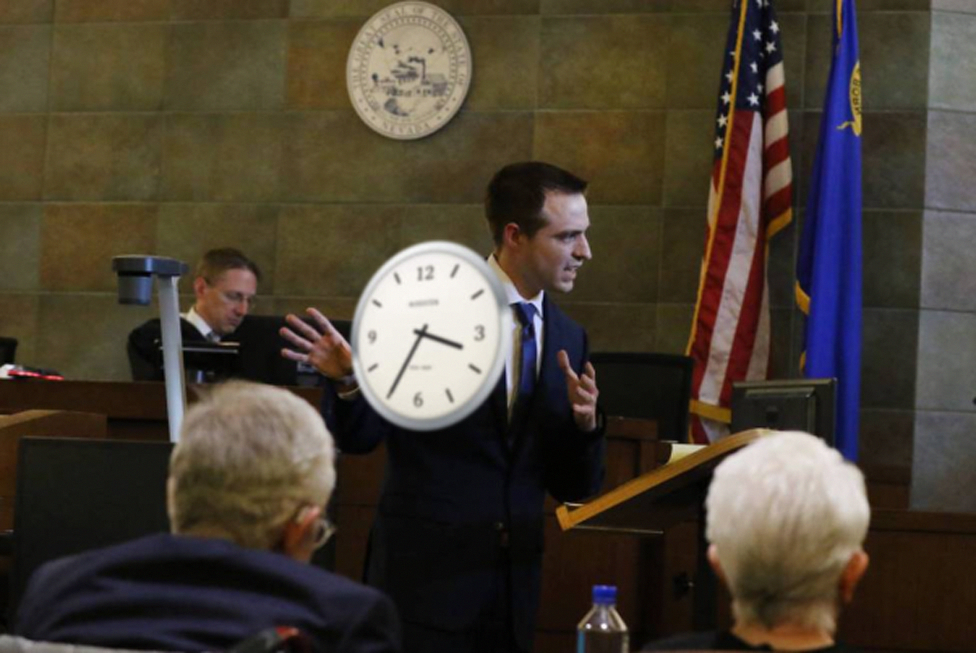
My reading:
3:35
